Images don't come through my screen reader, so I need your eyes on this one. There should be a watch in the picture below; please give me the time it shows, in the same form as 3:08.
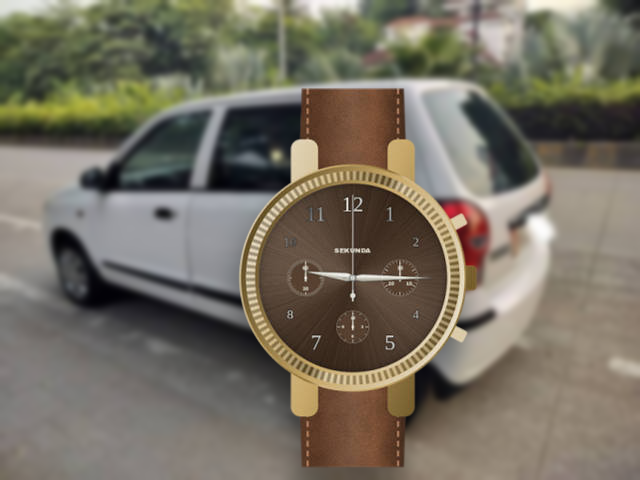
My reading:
9:15
